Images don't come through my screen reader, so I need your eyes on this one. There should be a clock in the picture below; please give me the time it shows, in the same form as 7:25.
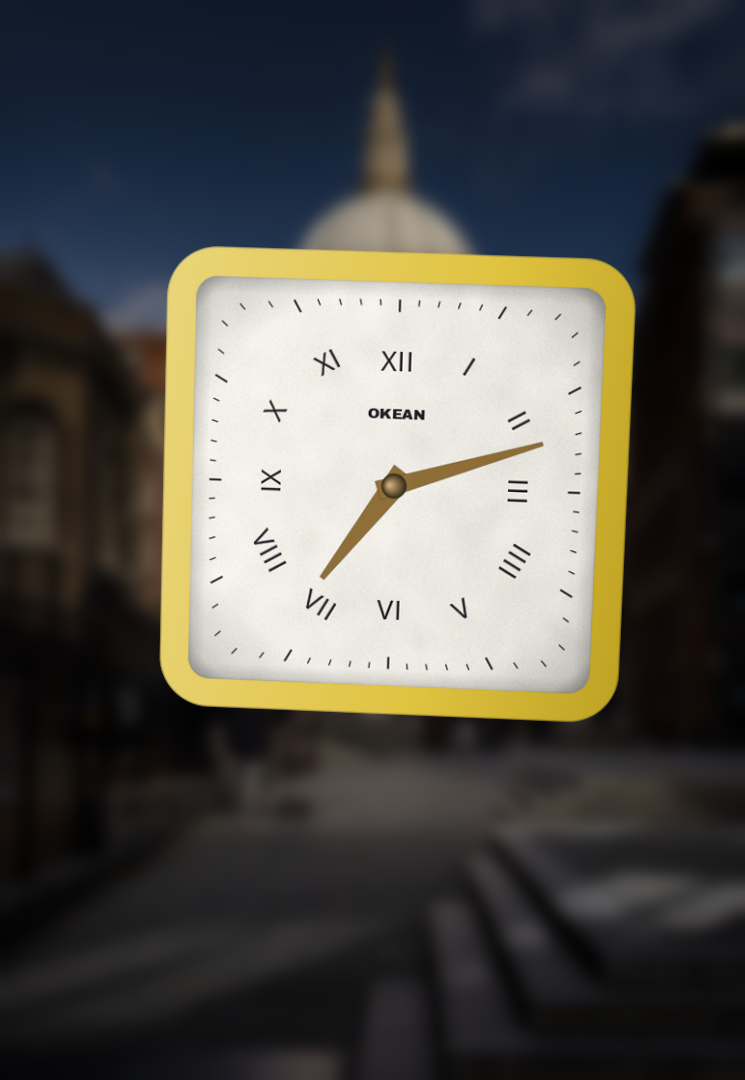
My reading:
7:12
